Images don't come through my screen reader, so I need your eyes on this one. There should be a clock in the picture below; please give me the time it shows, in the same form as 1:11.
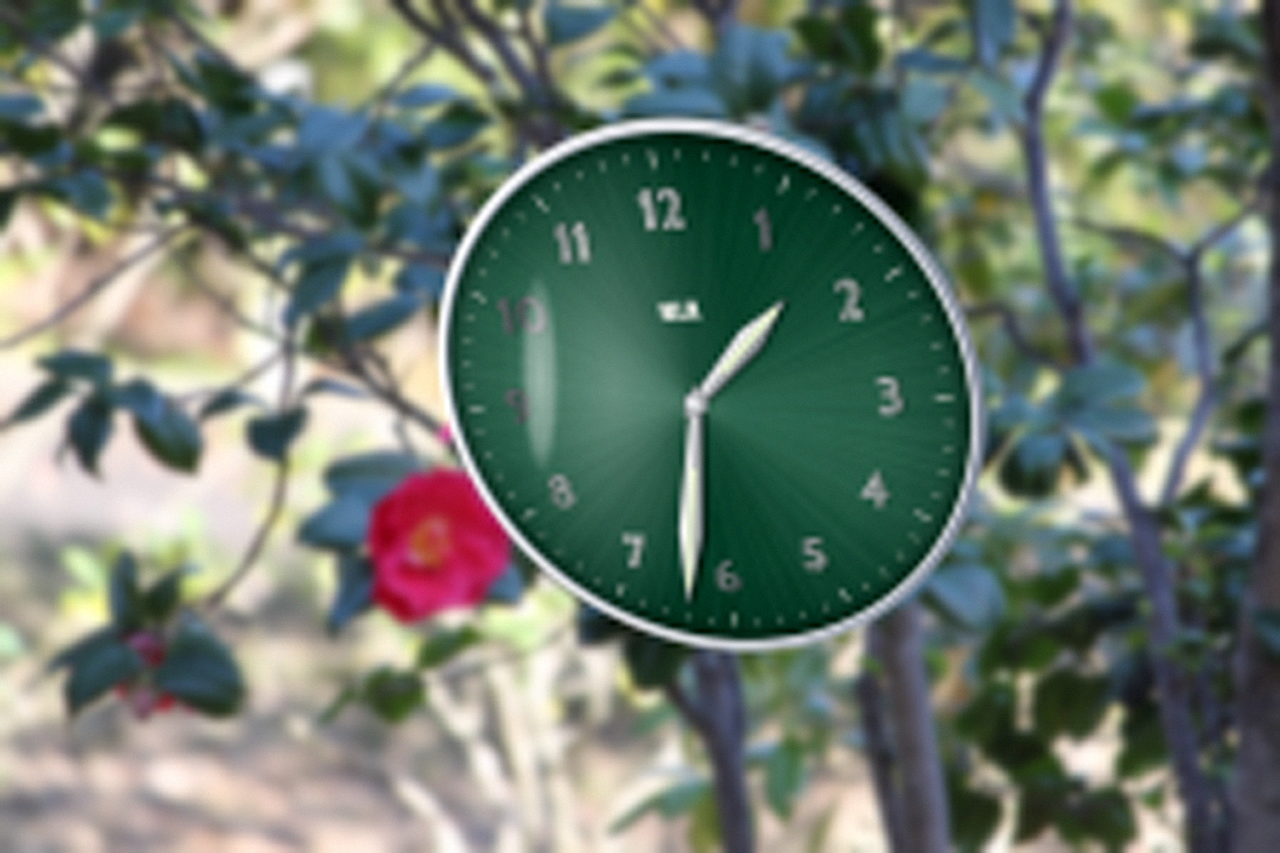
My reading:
1:32
